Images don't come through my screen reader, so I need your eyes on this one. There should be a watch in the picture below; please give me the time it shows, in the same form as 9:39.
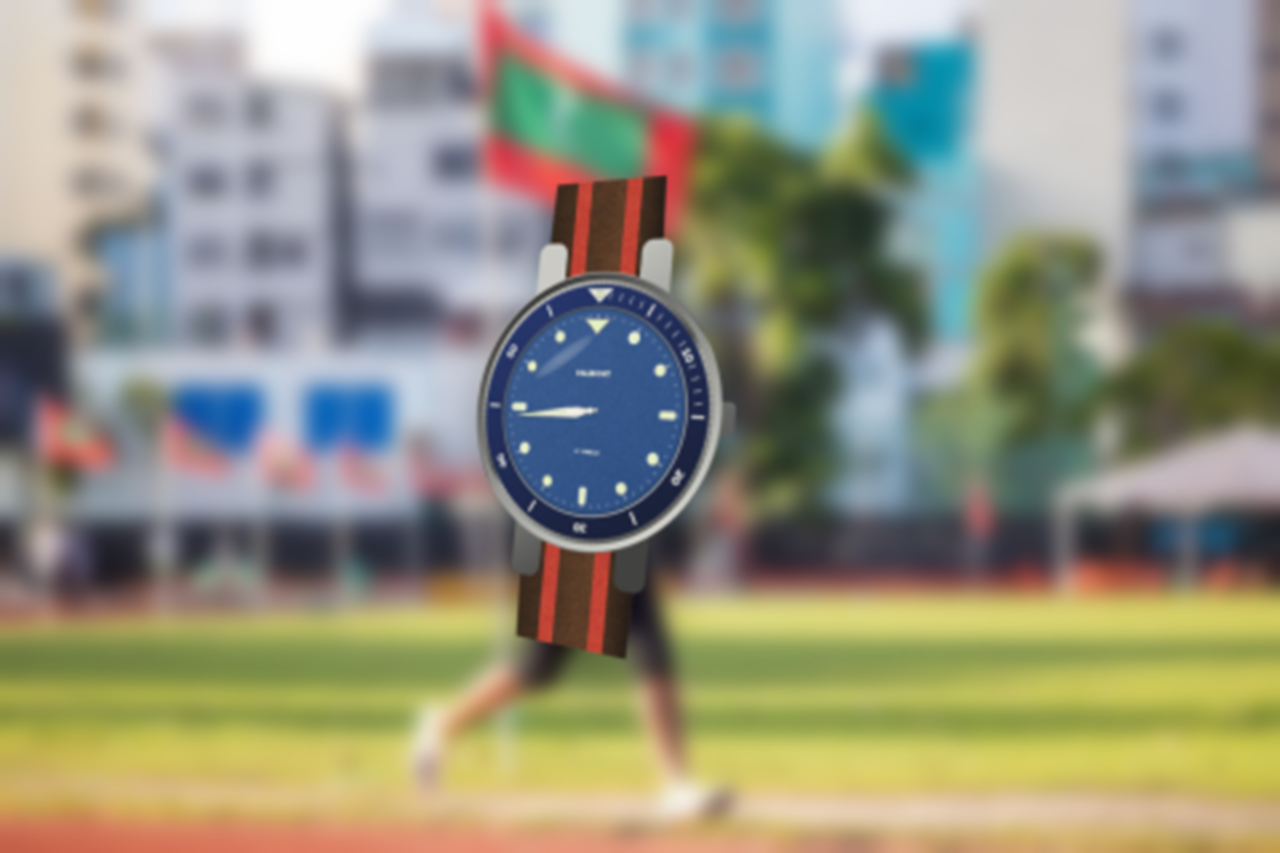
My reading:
8:44
